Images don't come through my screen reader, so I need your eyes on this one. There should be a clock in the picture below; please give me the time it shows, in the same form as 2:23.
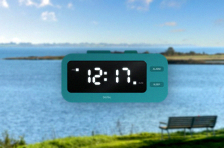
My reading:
12:17
